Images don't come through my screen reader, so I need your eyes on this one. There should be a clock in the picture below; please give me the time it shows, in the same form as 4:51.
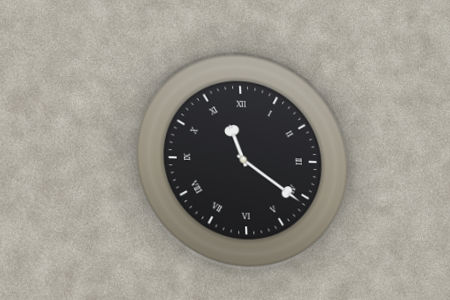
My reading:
11:21
